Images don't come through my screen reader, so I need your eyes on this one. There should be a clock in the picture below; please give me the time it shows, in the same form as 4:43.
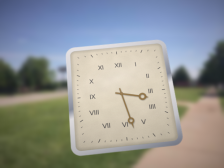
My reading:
3:28
